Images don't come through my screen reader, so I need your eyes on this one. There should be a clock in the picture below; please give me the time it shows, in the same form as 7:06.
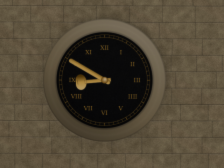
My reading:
8:50
